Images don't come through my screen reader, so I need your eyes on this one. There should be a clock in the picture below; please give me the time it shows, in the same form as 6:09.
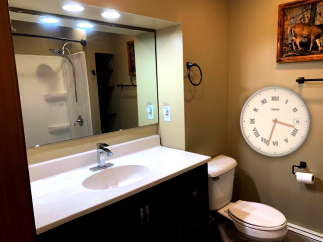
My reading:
3:33
